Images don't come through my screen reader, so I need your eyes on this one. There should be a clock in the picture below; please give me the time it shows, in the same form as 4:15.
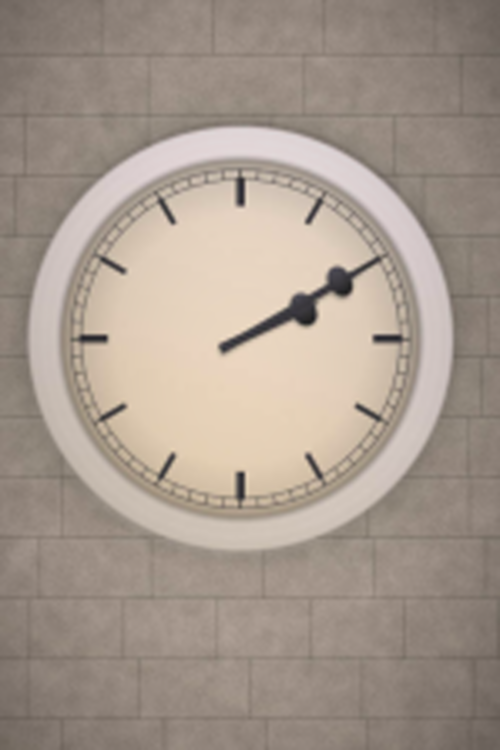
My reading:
2:10
